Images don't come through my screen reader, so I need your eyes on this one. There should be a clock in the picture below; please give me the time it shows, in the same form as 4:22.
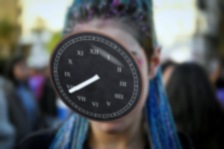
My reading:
7:39
